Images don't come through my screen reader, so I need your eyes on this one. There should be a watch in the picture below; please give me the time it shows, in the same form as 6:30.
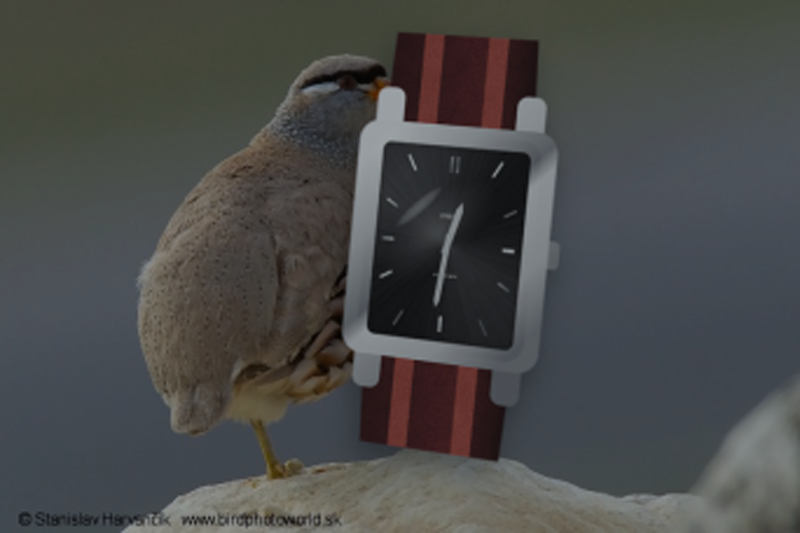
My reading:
12:31
